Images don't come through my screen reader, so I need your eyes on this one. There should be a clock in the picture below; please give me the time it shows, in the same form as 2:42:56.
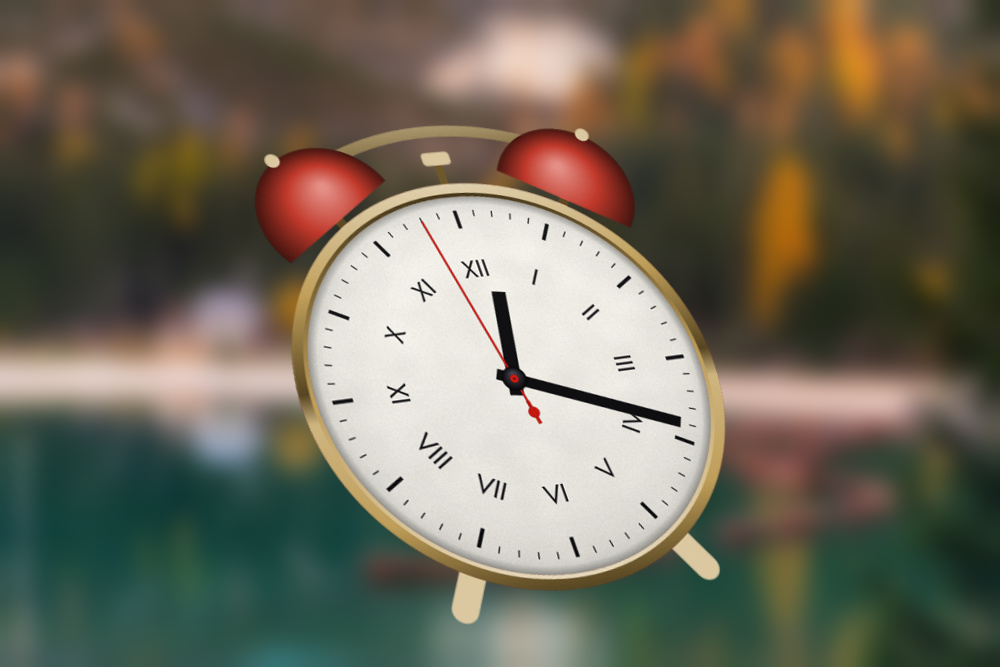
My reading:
12:18:58
